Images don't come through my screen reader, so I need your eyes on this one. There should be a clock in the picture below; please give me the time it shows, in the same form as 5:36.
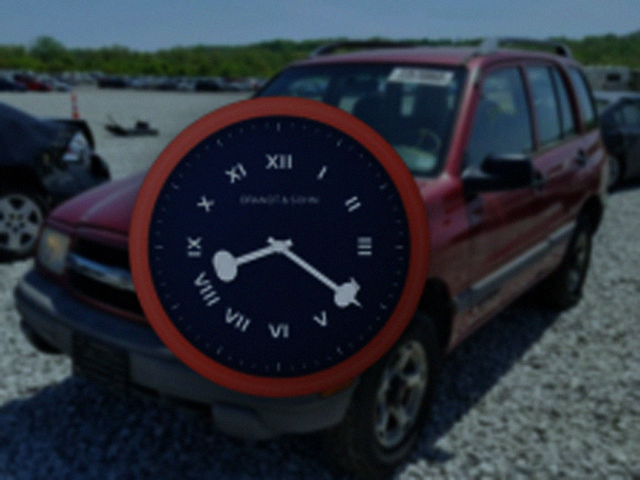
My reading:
8:21
